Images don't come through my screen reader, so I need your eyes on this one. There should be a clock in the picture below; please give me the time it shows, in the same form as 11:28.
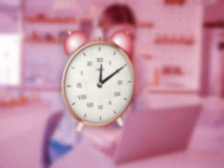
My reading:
12:10
